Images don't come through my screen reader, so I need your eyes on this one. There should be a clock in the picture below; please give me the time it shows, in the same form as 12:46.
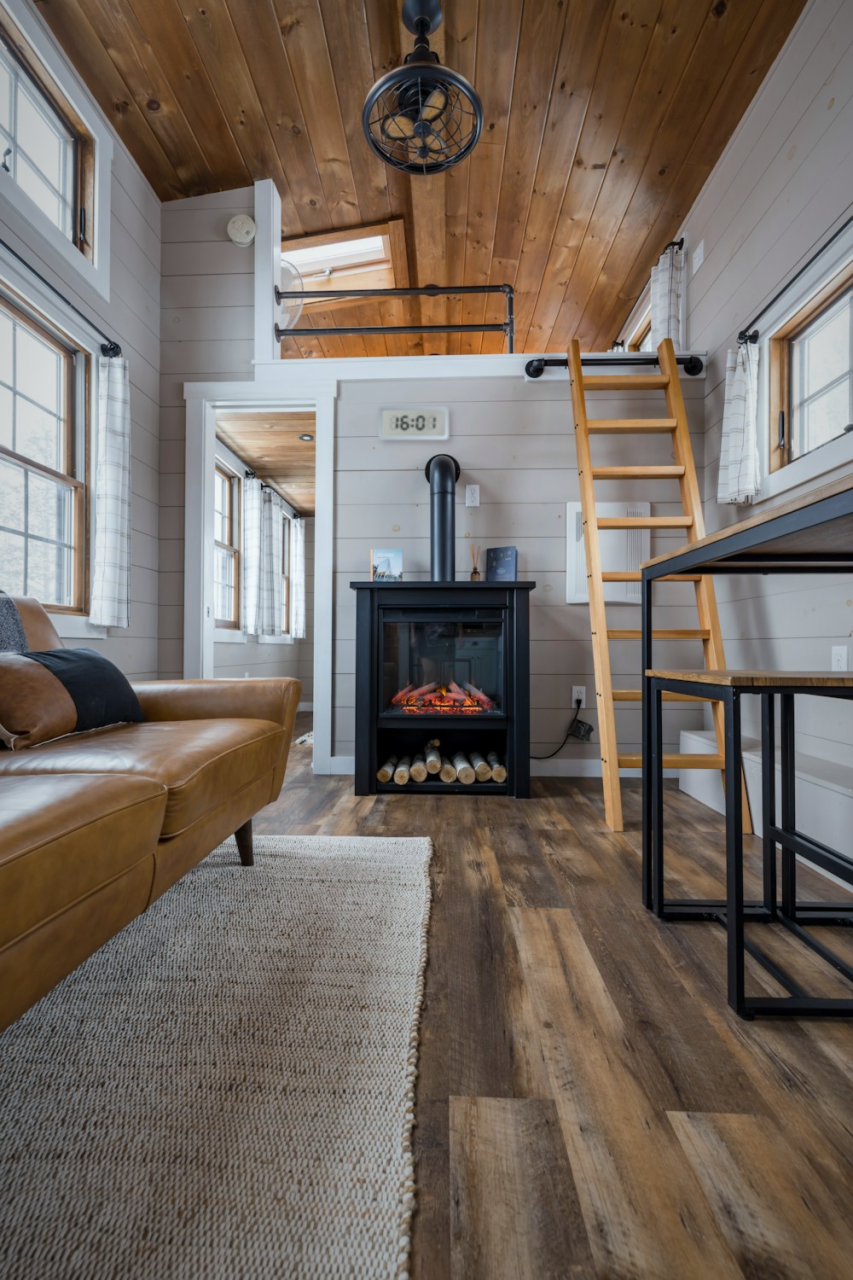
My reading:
16:01
